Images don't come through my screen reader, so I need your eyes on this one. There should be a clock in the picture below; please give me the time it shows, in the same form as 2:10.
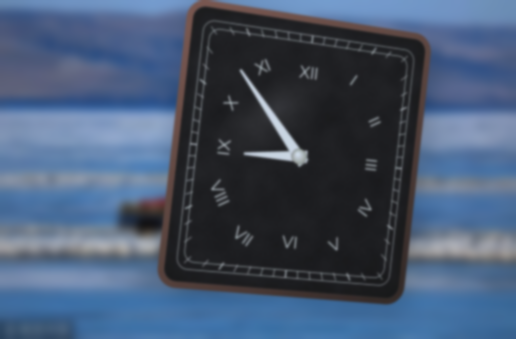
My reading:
8:53
